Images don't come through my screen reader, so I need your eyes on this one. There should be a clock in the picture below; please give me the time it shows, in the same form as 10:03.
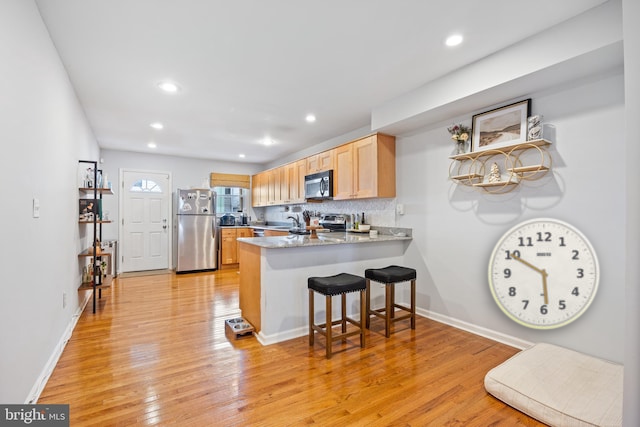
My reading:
5:50
